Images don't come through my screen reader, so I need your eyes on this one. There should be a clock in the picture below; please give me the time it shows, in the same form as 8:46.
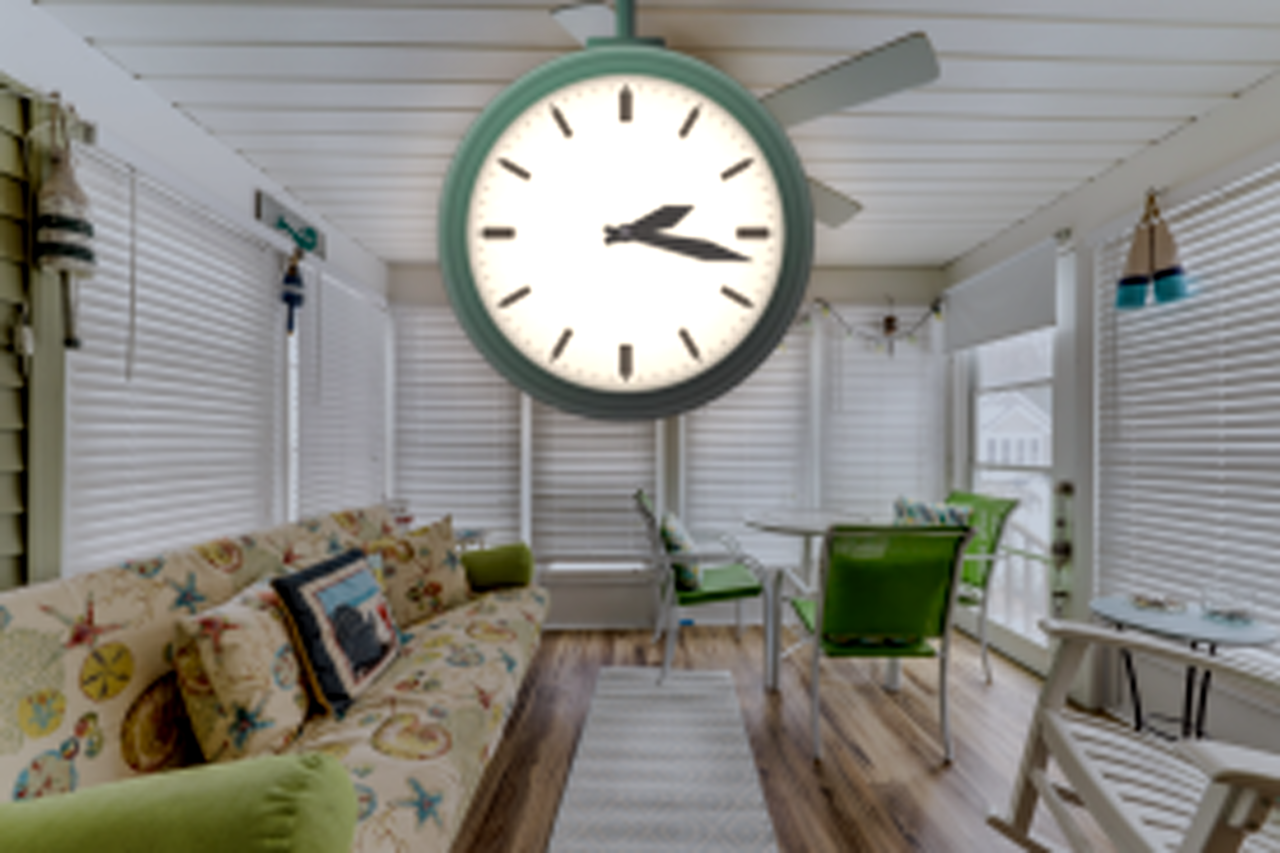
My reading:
2:17
